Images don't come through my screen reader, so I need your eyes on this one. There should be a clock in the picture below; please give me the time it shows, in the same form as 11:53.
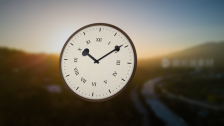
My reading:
10:09
